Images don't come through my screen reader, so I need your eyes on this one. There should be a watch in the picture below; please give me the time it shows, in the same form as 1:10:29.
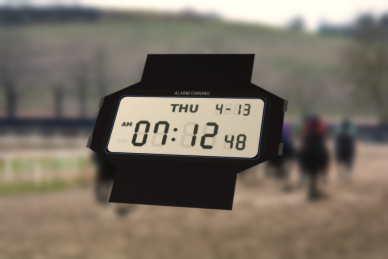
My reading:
7:12:48
